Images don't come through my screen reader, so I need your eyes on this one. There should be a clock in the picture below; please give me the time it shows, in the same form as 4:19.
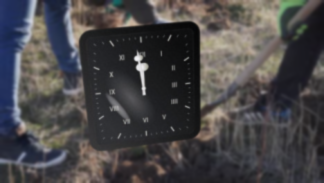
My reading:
11:59
